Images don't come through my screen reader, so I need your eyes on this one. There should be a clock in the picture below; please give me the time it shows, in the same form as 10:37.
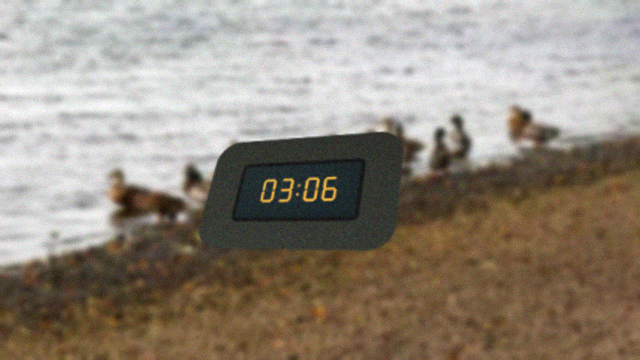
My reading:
3:06
